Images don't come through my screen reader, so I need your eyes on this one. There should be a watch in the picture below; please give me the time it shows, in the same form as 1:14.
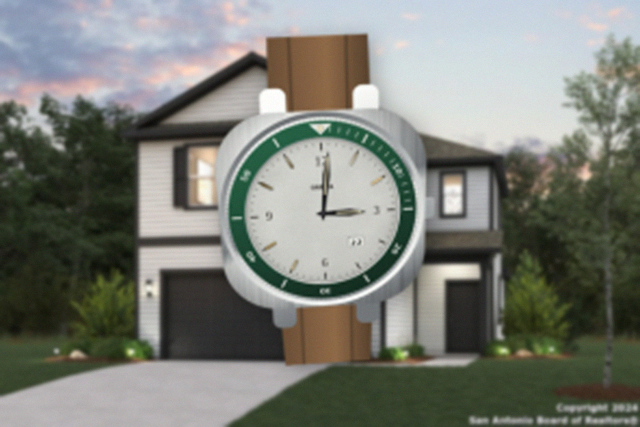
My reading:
3:01
